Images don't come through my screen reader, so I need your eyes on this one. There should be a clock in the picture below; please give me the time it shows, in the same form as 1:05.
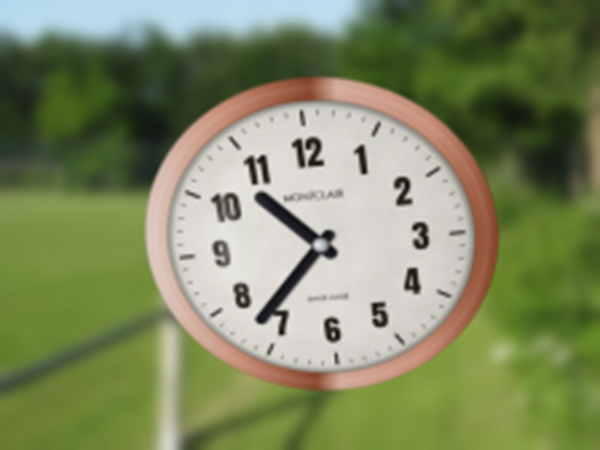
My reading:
10:37
